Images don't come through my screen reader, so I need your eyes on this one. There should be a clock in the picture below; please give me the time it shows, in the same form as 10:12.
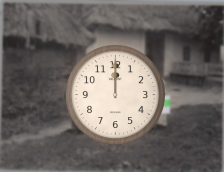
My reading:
12:00
